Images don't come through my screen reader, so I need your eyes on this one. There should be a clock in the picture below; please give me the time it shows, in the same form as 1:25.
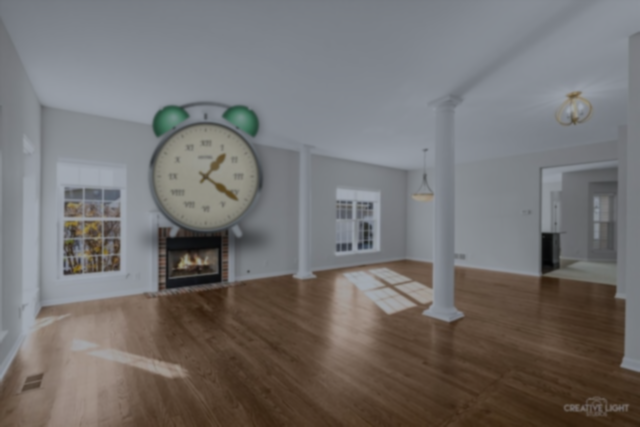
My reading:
1:21
